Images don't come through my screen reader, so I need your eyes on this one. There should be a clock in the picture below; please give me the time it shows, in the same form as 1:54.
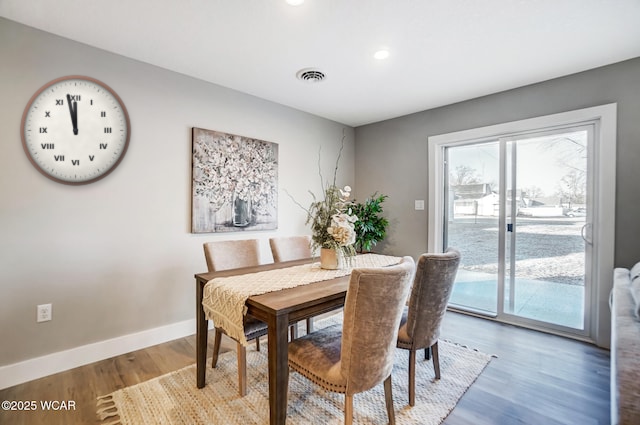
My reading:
11:58
